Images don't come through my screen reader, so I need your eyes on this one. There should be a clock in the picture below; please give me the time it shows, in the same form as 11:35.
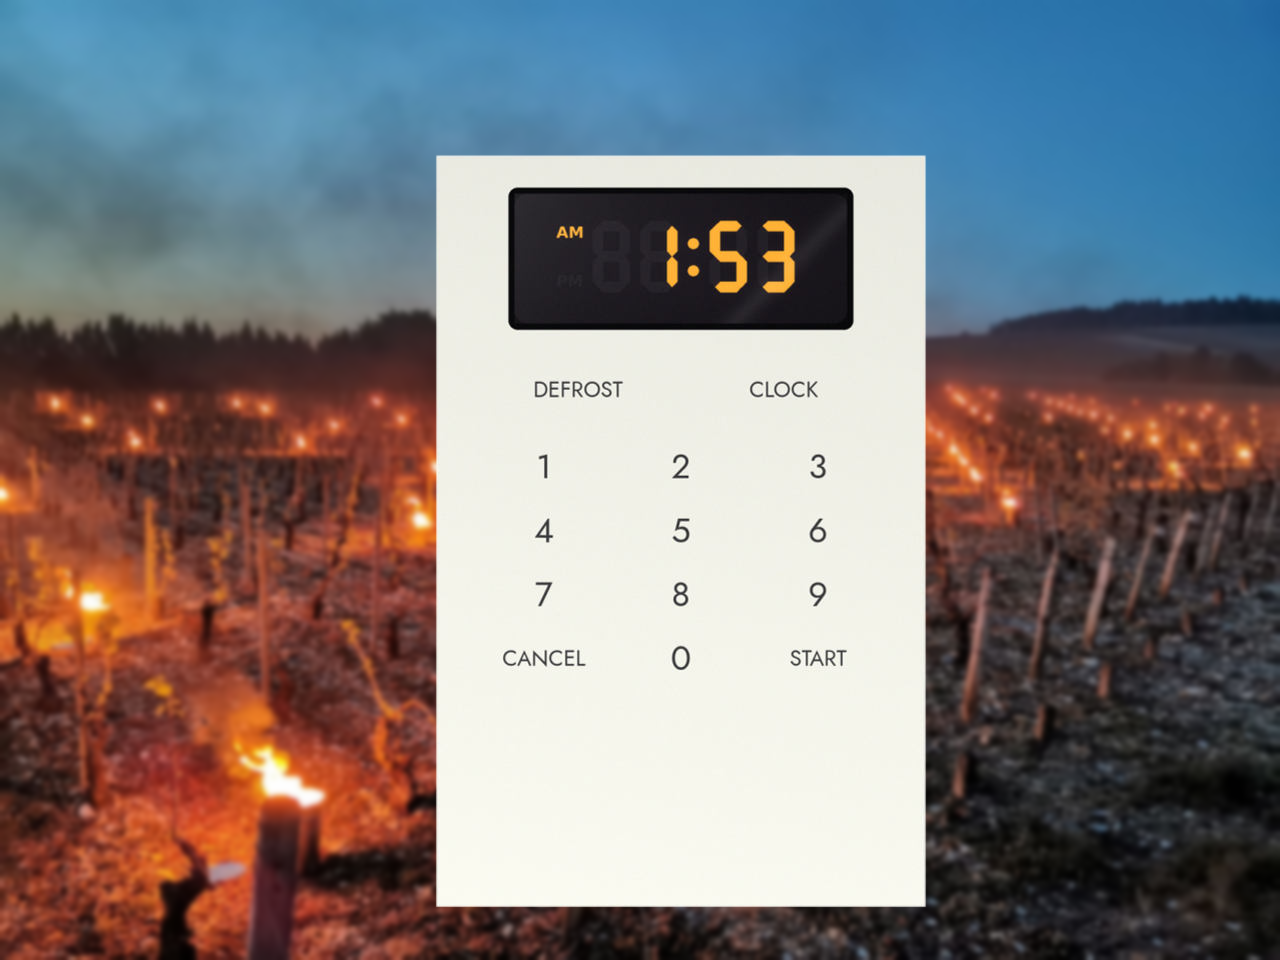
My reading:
1:53
